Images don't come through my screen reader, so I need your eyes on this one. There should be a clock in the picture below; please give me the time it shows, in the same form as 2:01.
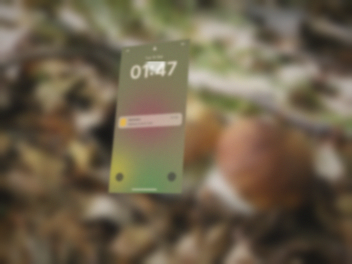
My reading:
1:47
